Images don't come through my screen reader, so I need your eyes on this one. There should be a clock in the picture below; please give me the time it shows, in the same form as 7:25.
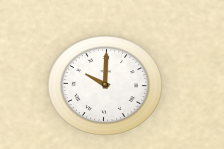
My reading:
10:00
